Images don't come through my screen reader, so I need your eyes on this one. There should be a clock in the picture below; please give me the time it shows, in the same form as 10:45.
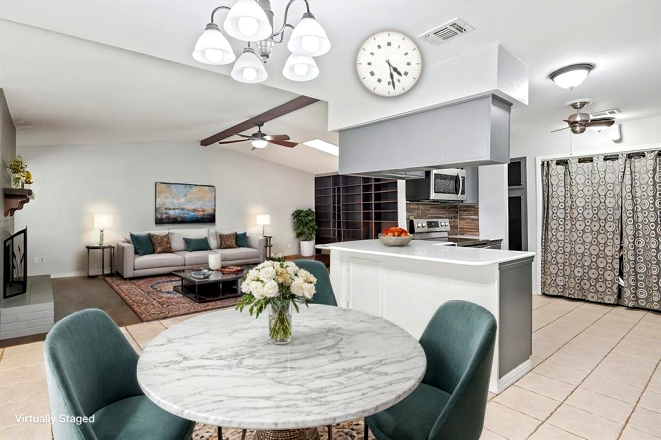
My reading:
4:28
